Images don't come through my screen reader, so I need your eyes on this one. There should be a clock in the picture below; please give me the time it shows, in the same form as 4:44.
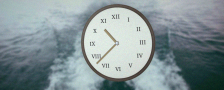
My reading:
10:38
